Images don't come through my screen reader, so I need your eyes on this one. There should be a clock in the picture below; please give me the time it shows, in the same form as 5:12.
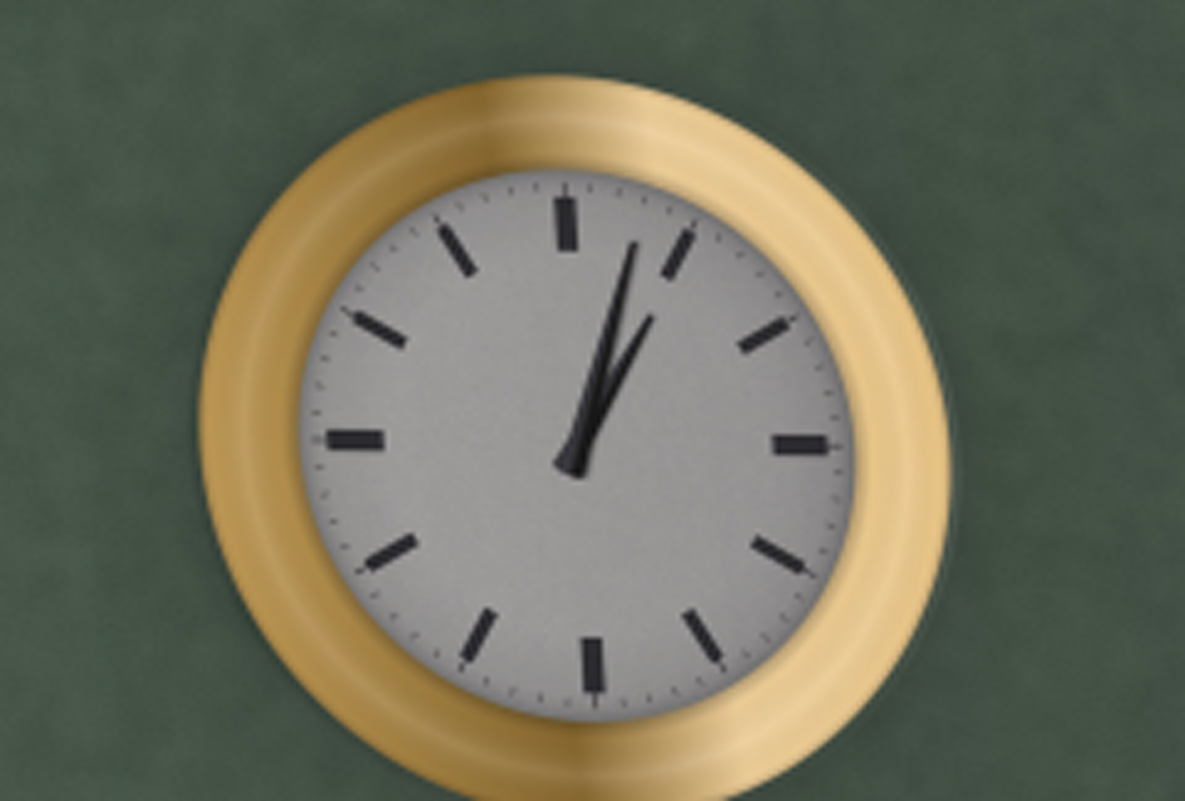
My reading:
1:03
